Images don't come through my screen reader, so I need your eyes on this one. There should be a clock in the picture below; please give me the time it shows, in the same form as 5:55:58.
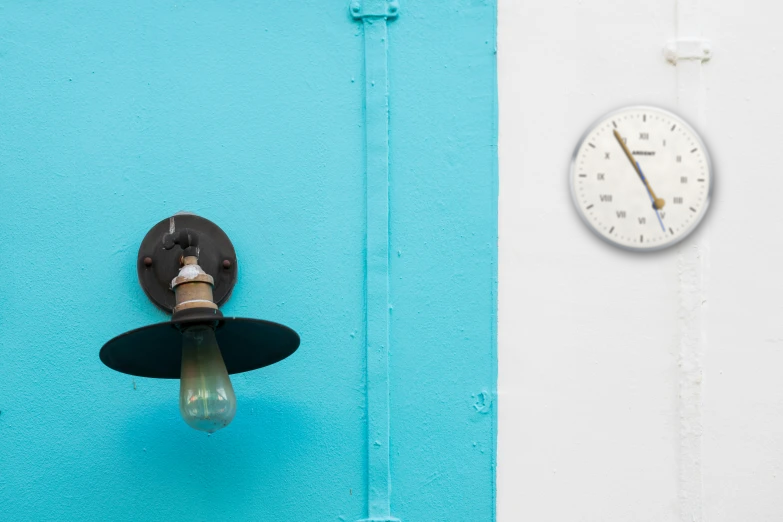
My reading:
4:54:26
